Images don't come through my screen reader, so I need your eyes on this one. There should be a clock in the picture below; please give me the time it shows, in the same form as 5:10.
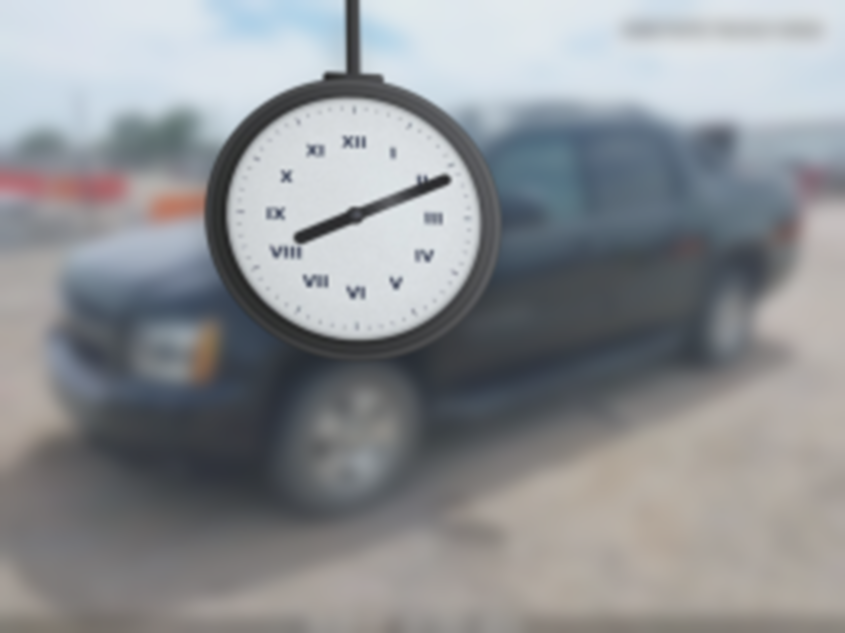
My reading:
8:11
